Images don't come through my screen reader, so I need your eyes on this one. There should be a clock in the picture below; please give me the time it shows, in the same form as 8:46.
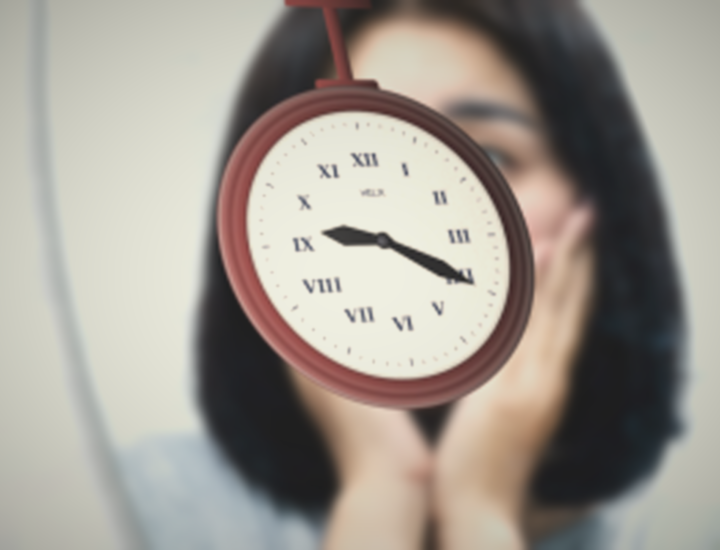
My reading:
9:20
